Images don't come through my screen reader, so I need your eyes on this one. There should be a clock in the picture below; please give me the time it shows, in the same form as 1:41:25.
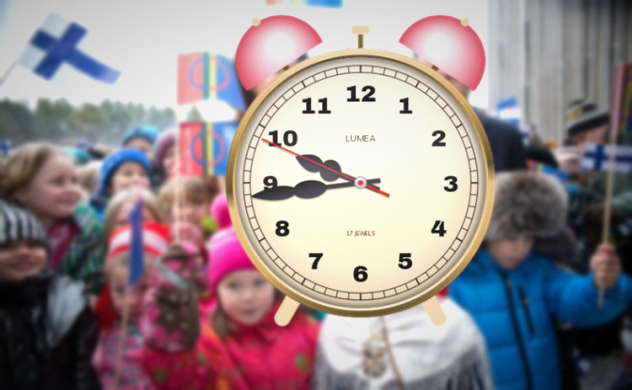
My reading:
9:43:49
